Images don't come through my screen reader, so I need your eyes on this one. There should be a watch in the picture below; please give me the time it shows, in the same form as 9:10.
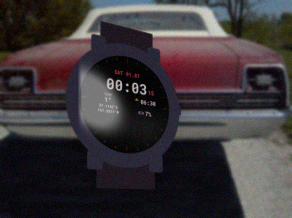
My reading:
0:03
